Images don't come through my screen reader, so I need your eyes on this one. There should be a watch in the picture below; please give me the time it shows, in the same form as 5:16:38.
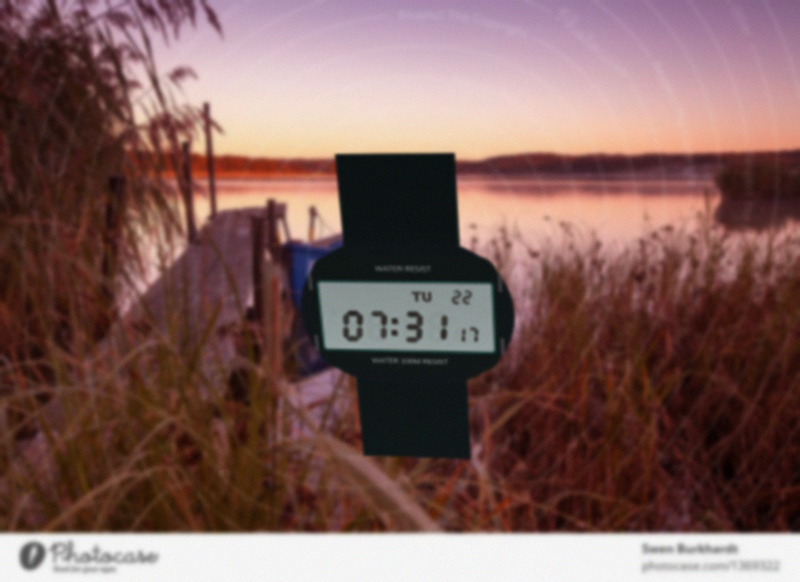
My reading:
7:31:17
